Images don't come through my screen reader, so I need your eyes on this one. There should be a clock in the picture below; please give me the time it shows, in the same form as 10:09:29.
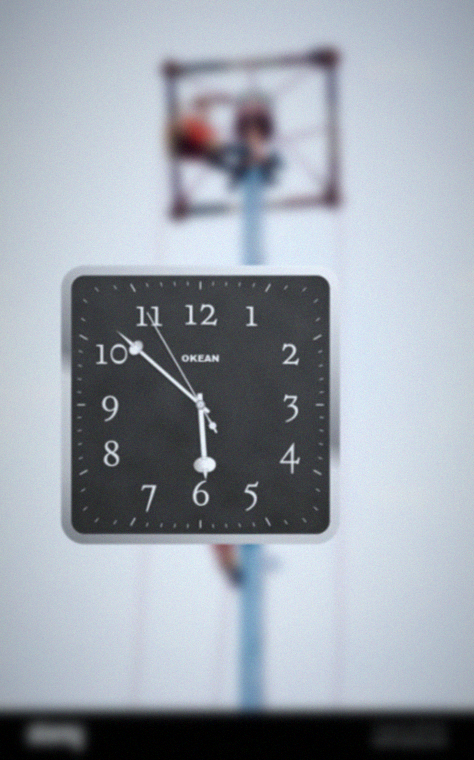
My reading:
5:51:55
